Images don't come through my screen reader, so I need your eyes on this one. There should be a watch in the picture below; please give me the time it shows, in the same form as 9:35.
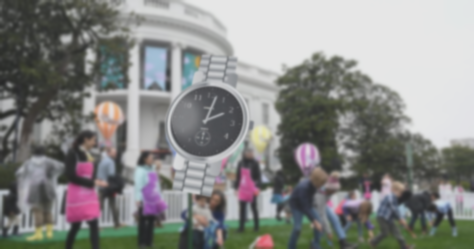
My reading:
2:02
